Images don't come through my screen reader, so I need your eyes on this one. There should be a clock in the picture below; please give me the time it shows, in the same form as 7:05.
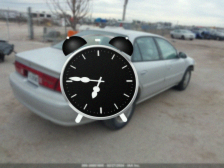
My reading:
6:46
